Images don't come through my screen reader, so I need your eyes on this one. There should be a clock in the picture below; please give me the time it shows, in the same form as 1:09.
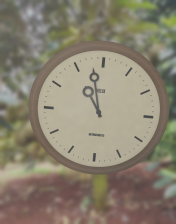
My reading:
10:58
